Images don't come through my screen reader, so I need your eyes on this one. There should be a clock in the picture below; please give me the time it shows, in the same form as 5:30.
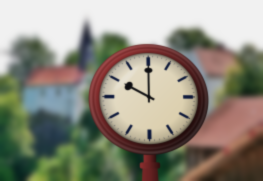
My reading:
10:00
